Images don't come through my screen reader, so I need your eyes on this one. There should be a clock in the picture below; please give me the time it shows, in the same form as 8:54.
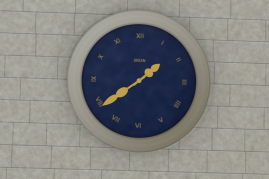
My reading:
1:39
